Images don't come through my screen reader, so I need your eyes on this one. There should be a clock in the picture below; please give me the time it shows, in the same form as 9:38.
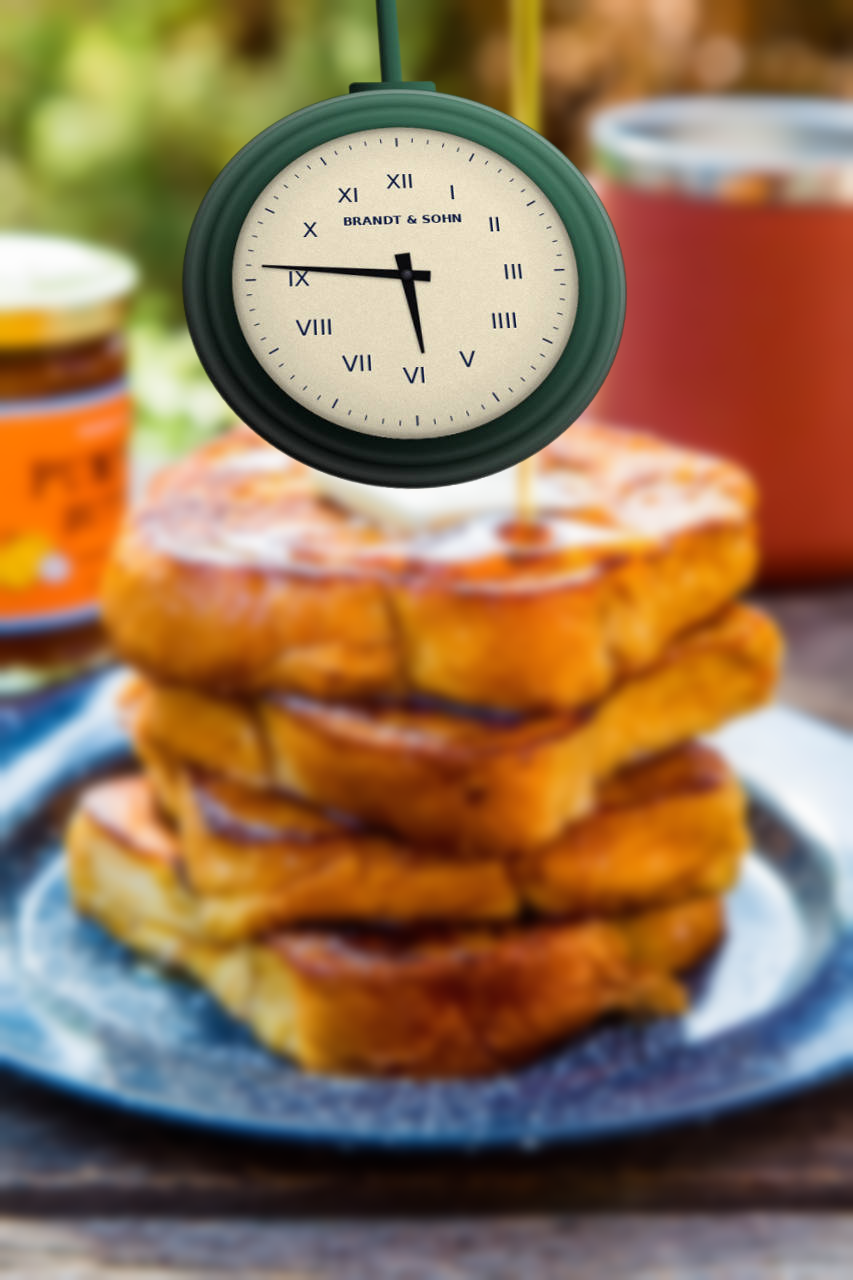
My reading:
5:46
